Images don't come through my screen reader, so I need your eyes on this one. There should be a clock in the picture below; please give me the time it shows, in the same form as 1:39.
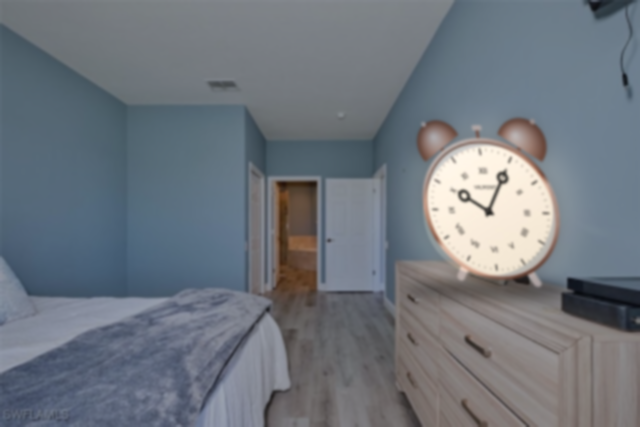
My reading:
10:05
